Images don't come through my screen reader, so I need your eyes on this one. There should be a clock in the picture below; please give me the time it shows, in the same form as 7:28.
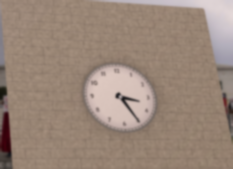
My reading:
3:25
